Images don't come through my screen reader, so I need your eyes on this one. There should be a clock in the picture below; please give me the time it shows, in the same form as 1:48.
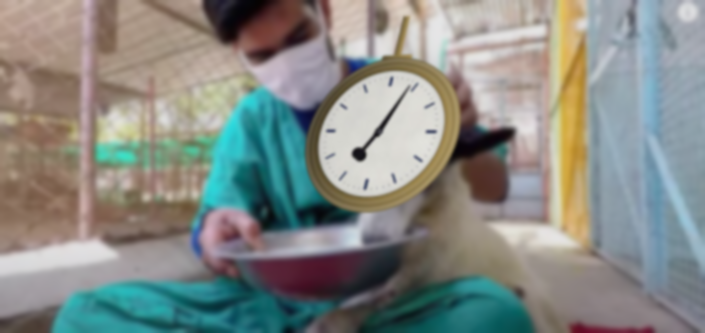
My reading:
7:04
